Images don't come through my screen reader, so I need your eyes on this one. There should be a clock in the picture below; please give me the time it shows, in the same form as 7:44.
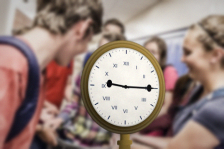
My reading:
9:15
